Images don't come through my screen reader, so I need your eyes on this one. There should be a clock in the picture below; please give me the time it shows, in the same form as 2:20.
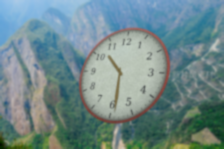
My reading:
10:29
